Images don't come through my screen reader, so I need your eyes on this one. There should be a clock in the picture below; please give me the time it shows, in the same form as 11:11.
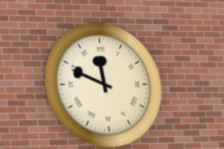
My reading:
11:49
